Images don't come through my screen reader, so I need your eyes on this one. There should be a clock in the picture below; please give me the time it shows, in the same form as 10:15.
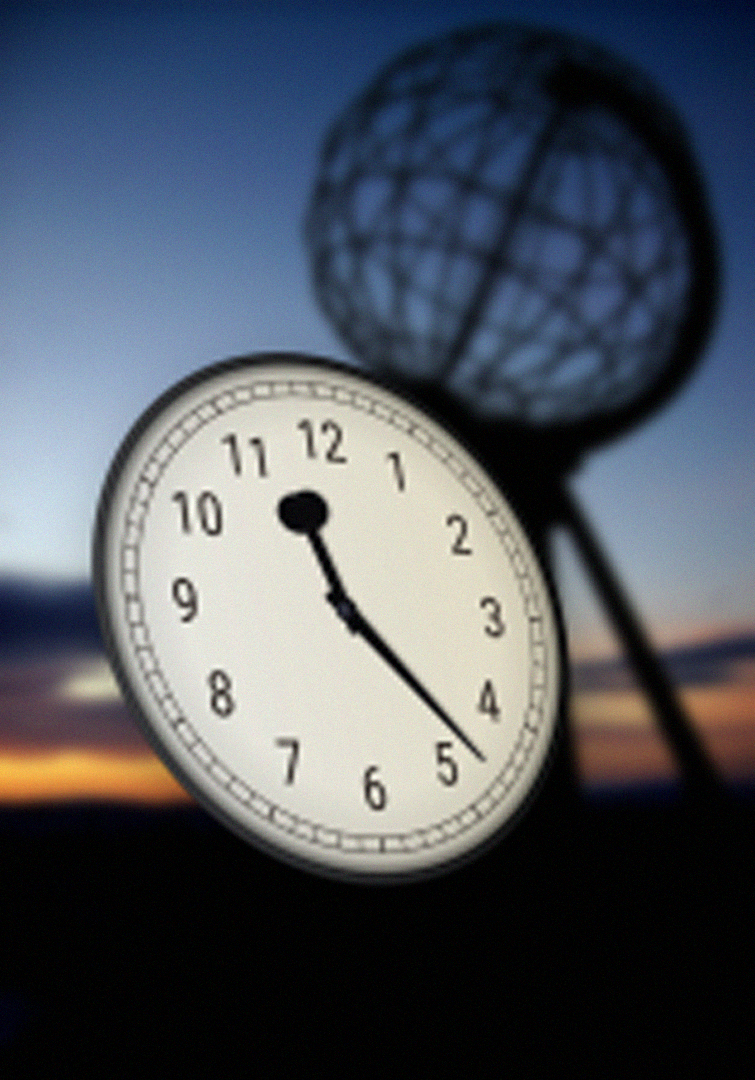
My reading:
11:23
